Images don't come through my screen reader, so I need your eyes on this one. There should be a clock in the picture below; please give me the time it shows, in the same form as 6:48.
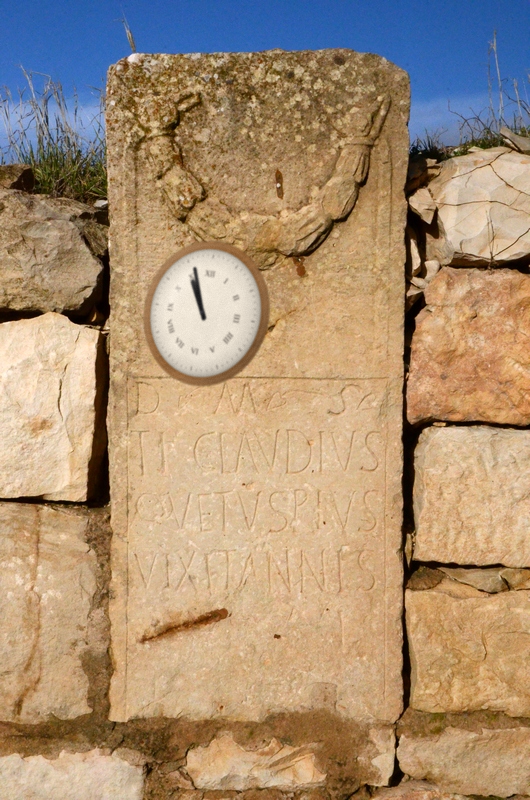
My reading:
10:56
